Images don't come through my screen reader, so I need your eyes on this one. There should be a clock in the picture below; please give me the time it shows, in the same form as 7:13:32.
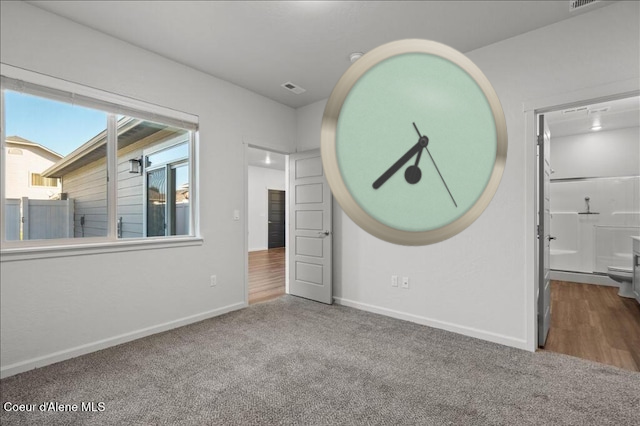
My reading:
6:38:25
